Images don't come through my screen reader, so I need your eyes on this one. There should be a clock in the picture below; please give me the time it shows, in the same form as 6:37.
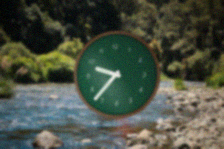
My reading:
9:37
